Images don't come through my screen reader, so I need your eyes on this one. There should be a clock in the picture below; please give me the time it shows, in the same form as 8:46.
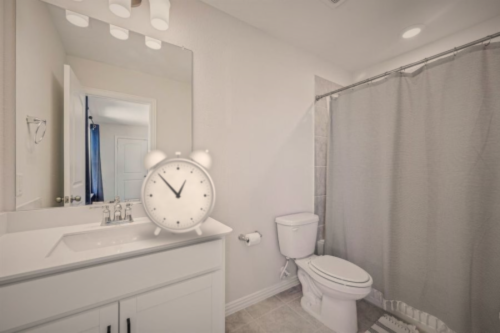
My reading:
12:53
